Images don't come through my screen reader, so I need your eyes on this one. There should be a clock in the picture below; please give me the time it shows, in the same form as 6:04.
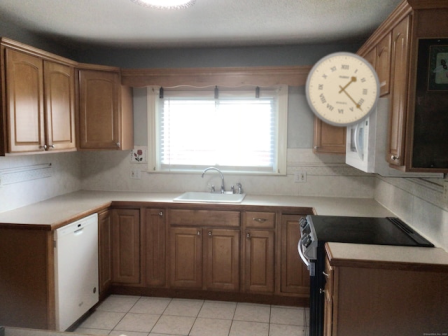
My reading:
1:22
